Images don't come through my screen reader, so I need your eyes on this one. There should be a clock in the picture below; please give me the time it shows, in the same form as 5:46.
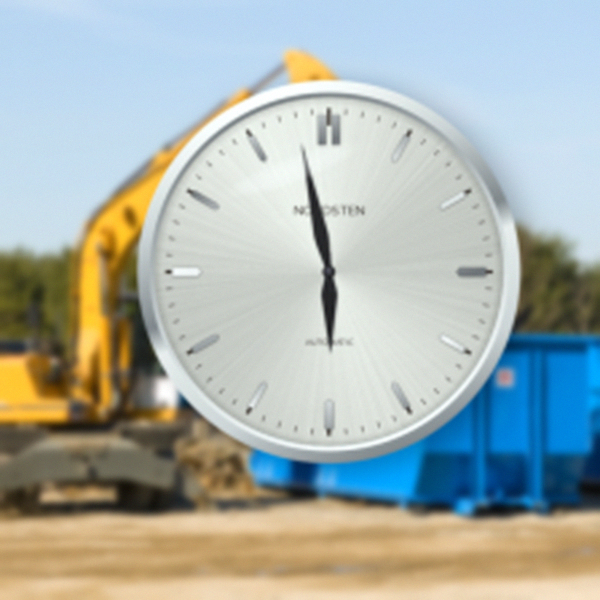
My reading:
5:58
